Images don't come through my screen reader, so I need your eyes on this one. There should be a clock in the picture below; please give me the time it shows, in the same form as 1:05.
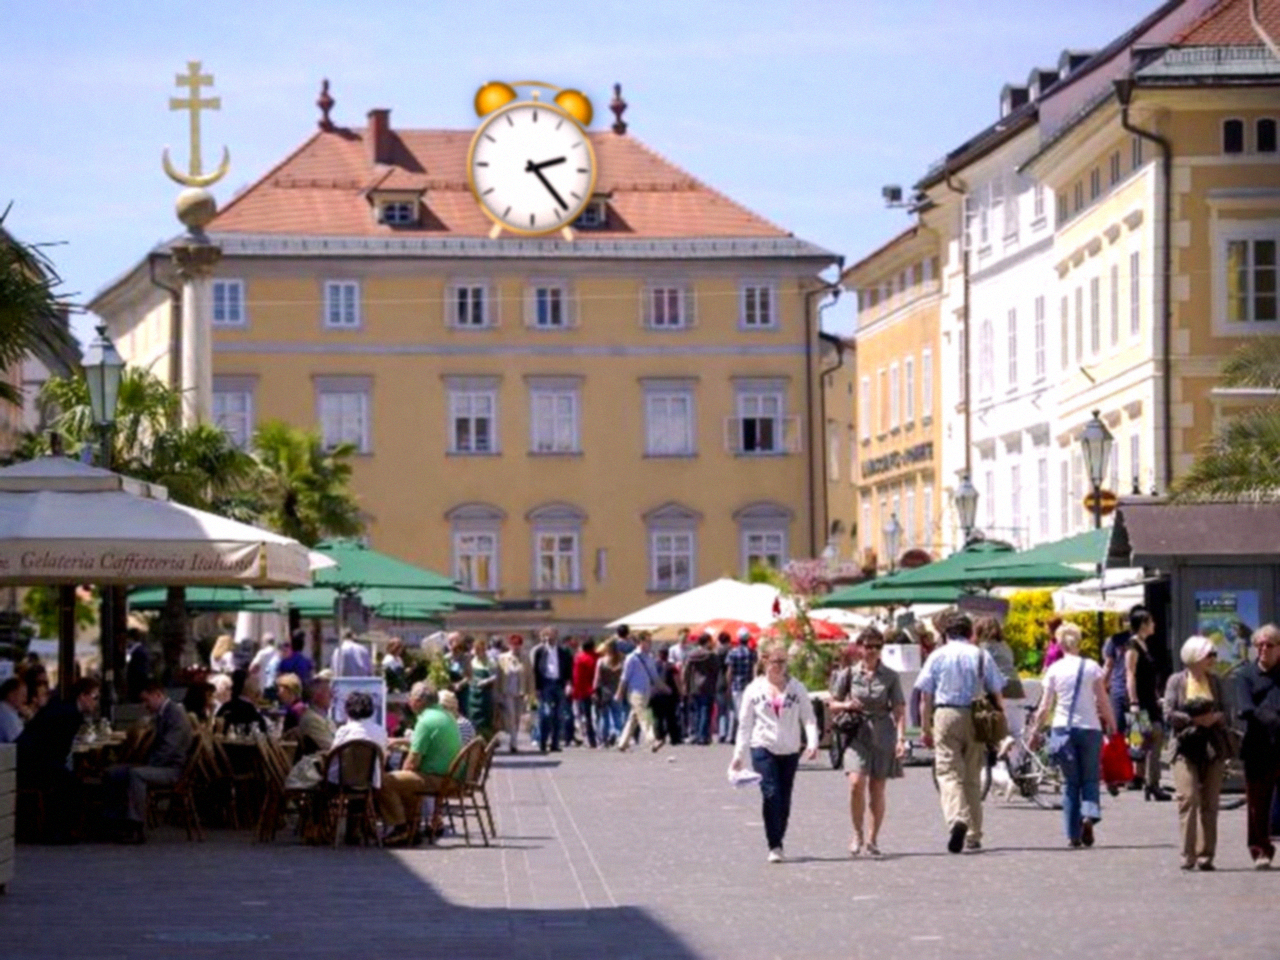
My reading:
2:23
